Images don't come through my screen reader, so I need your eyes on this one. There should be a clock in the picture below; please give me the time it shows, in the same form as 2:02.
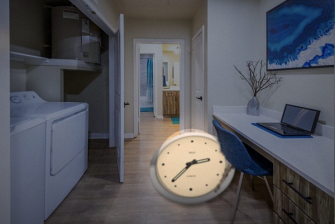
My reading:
2:37
